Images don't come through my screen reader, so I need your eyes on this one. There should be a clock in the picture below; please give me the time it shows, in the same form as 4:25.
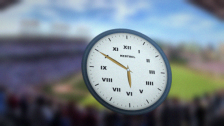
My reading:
5:50
